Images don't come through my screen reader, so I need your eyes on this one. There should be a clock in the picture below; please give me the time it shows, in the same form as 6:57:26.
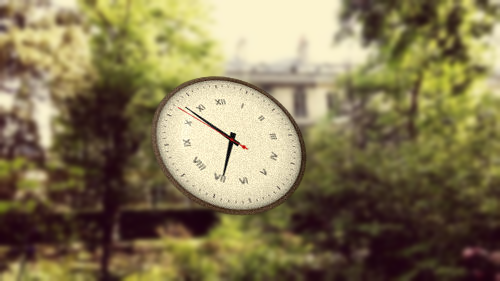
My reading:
6:52:52
